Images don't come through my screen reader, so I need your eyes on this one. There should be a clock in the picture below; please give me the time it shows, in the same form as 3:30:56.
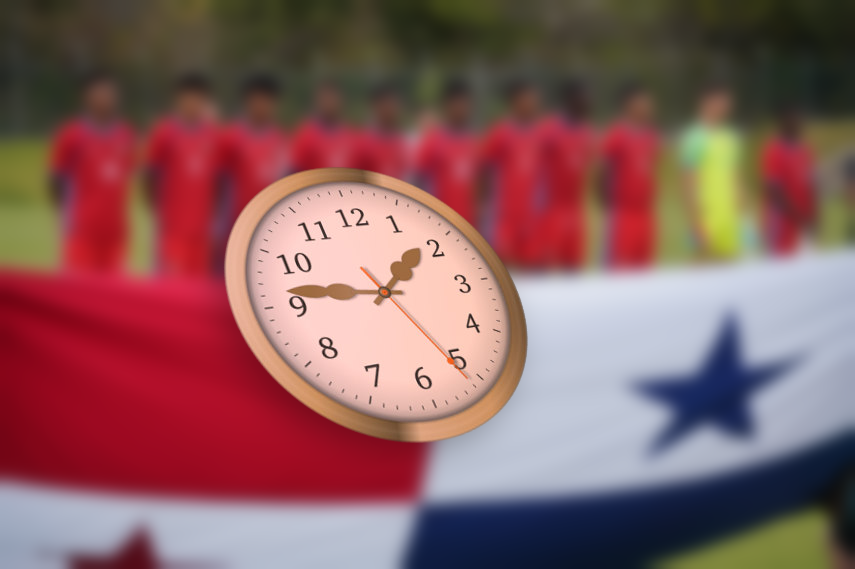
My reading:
1:46:26
